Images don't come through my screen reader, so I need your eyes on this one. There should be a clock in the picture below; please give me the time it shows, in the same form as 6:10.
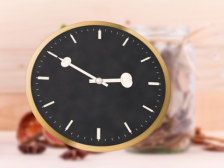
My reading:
2:50
